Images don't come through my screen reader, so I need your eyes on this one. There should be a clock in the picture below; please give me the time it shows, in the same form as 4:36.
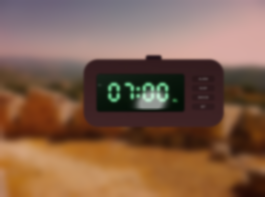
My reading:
7:00
